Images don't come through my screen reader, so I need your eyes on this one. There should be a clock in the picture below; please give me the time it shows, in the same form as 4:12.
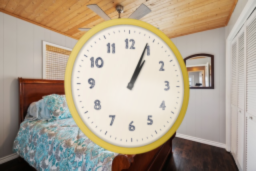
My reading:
1:04
